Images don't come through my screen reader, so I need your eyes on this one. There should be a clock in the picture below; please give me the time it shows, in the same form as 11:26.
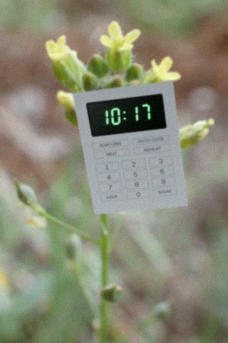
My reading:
10:17
